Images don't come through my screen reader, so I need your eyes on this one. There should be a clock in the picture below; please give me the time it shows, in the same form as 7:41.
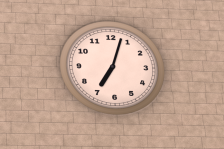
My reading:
7:03
